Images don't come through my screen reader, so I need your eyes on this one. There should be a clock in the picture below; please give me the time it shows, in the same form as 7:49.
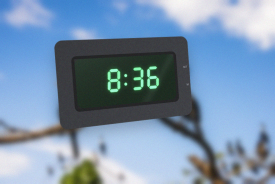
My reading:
8:36
